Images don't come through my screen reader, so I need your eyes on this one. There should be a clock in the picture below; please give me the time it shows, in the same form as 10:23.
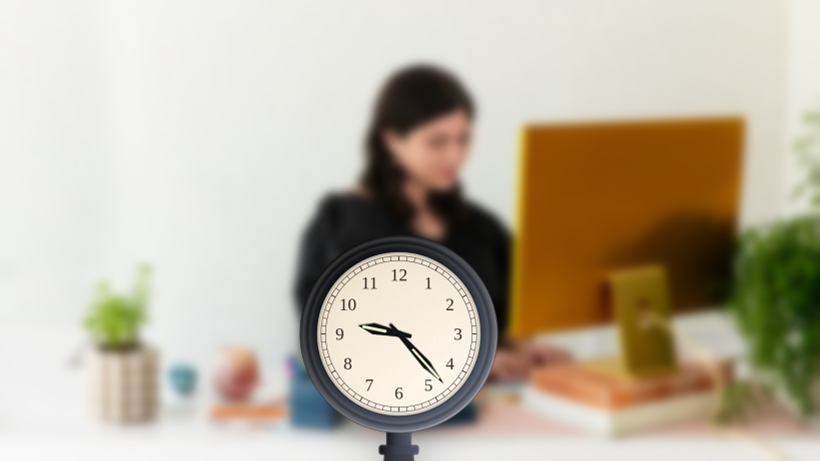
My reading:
9:23
